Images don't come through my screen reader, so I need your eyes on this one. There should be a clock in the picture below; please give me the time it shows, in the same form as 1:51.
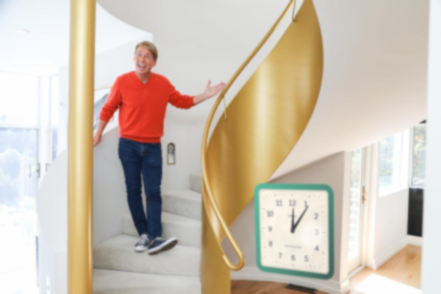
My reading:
12:06
